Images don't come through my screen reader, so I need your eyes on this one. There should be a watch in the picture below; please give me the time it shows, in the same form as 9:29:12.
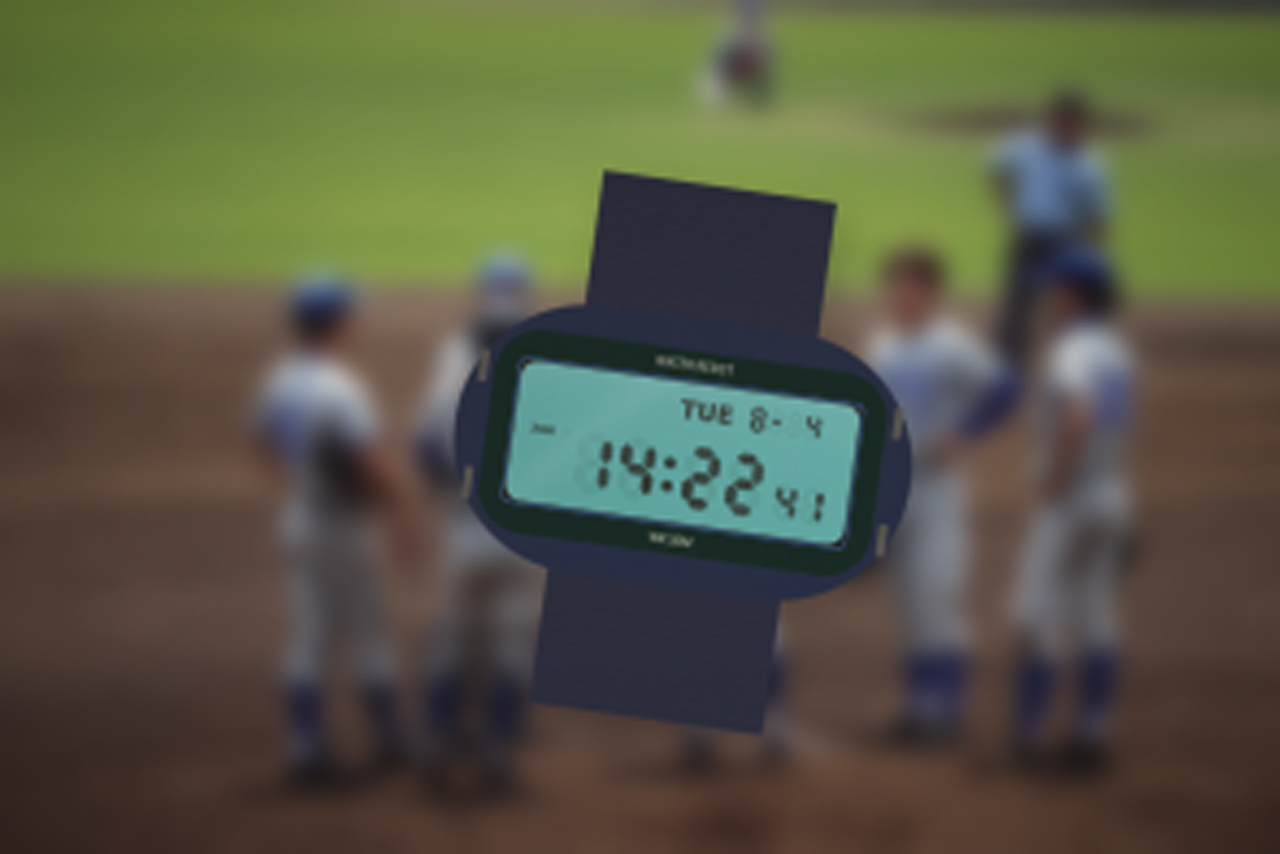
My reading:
14:22:41
